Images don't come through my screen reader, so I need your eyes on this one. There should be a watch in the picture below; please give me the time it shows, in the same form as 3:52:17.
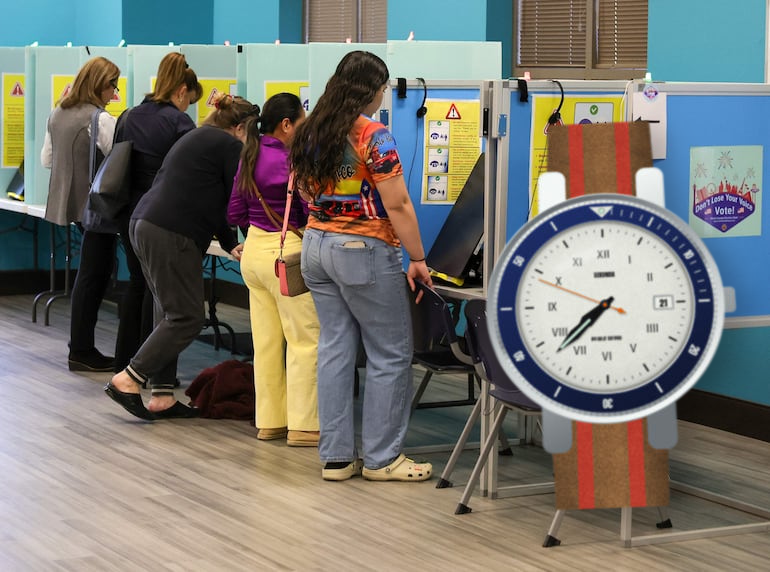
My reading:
7:37:49
